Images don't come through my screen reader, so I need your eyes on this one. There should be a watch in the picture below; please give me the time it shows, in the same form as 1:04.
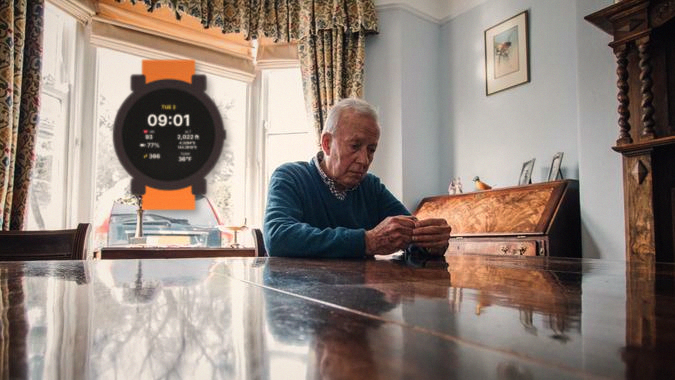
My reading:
9:01
